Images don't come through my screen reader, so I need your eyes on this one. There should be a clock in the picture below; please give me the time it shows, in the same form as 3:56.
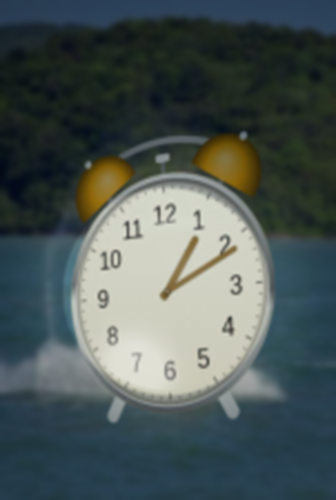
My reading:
1:11
